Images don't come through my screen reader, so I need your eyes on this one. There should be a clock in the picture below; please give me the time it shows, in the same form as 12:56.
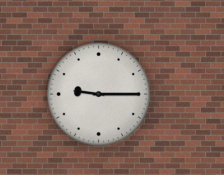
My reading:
9:15
